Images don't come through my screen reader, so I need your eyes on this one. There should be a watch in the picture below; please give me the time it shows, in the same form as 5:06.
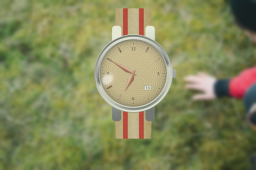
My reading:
6:50
